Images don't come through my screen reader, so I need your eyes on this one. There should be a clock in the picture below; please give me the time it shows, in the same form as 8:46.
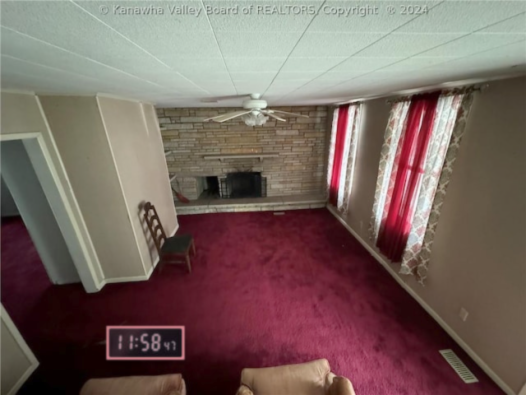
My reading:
11:58
